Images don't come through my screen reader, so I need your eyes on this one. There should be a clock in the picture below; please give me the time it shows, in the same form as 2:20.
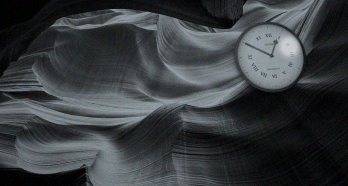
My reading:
12:50
